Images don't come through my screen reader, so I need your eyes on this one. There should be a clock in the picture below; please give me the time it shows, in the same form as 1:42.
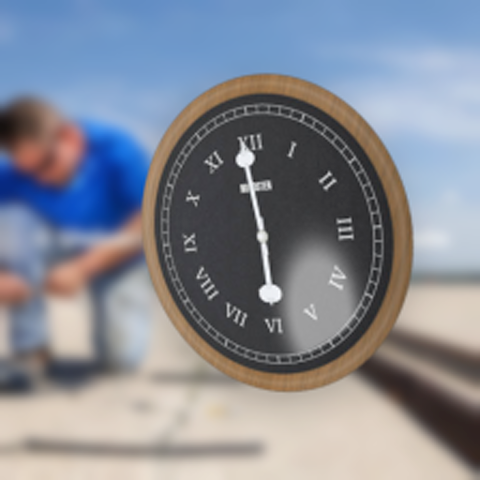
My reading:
5:59
